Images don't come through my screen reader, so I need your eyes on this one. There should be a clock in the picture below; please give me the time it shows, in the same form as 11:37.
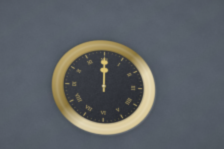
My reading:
12:00
